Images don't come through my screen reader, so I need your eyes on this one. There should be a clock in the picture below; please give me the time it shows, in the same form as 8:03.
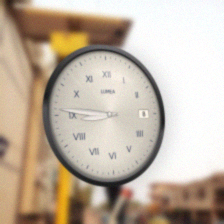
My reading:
8:46
